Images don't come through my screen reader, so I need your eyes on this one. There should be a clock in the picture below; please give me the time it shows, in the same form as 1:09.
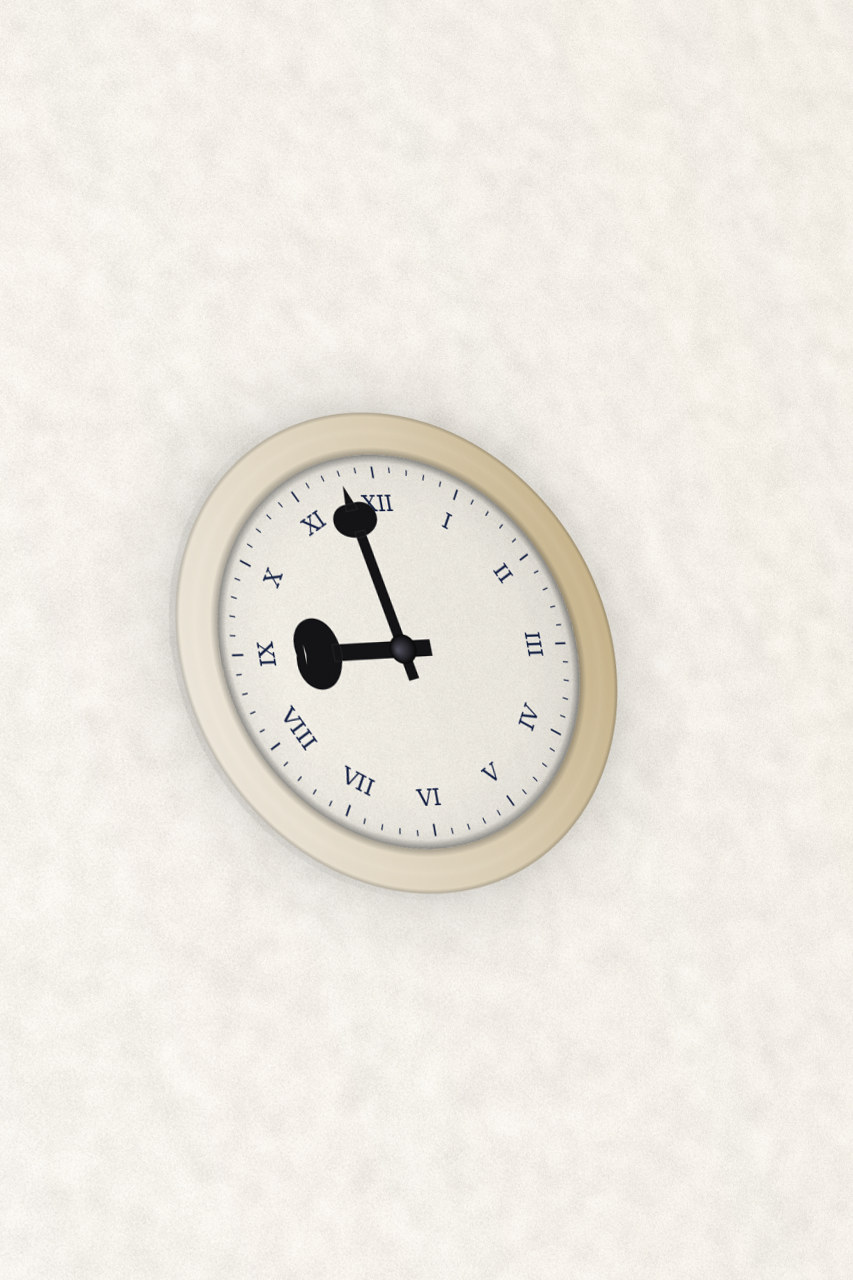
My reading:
8:58
